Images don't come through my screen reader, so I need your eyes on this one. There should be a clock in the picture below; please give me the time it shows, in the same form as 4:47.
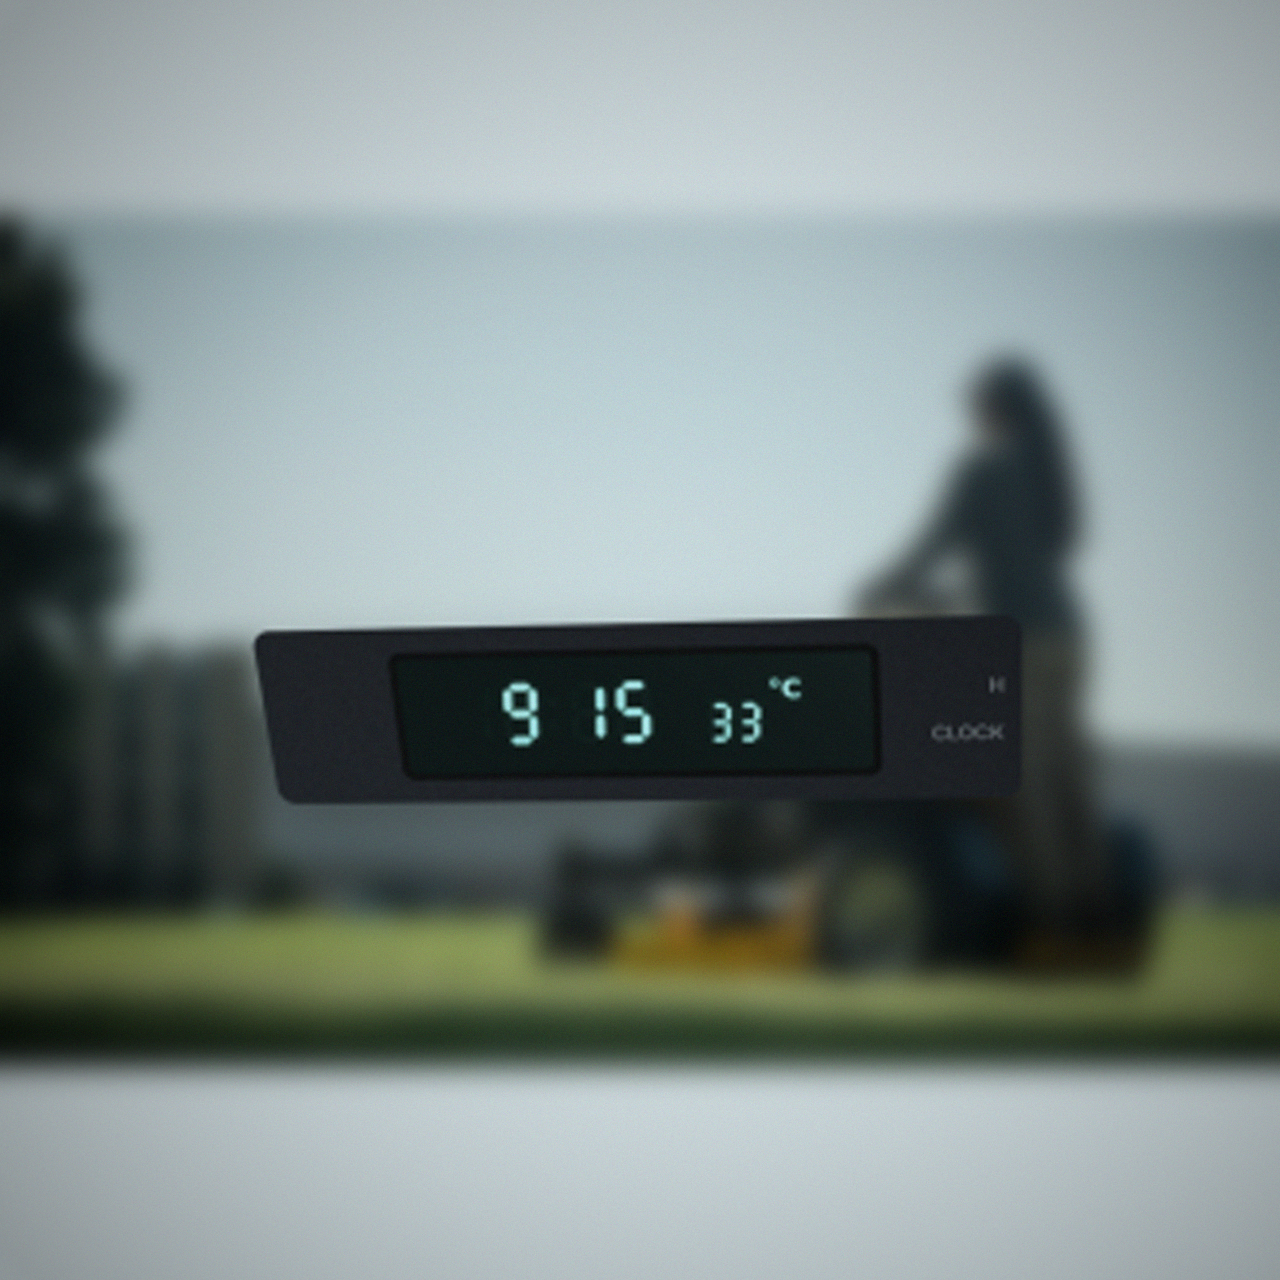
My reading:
9:15
